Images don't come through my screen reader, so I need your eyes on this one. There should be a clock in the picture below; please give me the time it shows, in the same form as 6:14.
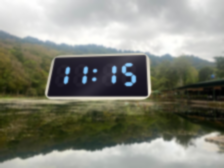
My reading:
11:15
